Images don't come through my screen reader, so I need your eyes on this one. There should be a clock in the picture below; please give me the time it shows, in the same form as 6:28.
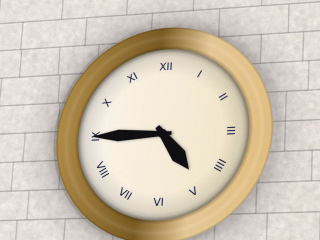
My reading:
4:45
